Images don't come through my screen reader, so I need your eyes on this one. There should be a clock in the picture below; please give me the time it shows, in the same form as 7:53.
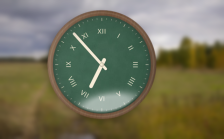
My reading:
6:53
